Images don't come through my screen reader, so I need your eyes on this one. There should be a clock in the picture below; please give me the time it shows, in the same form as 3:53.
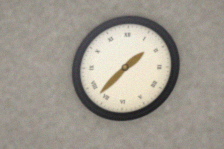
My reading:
1:37
